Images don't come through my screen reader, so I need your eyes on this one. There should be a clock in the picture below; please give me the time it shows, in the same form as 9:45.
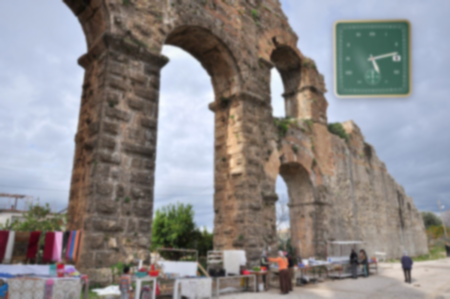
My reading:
5:13
